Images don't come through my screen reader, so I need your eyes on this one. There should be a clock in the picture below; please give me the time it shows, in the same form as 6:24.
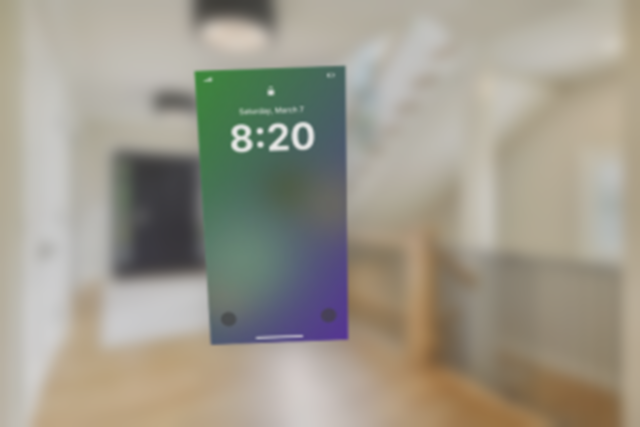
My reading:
8:20
